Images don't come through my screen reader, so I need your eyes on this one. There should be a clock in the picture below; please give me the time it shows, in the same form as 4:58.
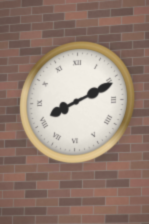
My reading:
8:11
